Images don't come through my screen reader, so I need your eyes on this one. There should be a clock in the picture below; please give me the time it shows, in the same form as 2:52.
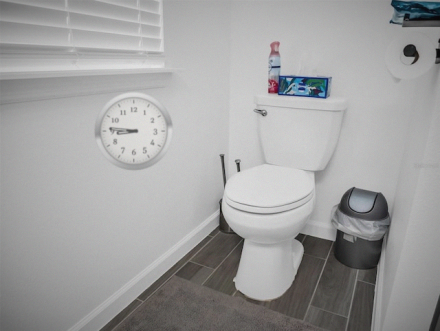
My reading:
8:46
